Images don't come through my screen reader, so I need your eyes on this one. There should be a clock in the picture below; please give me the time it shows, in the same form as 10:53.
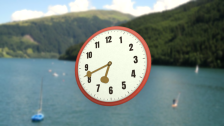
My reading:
6:42
